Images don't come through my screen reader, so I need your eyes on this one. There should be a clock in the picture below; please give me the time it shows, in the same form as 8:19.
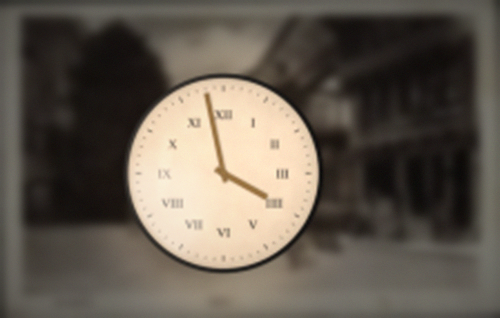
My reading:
3:58
